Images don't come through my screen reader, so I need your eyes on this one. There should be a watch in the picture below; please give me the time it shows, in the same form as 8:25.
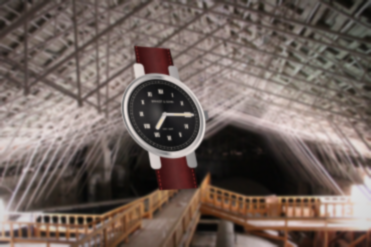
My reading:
7:15
